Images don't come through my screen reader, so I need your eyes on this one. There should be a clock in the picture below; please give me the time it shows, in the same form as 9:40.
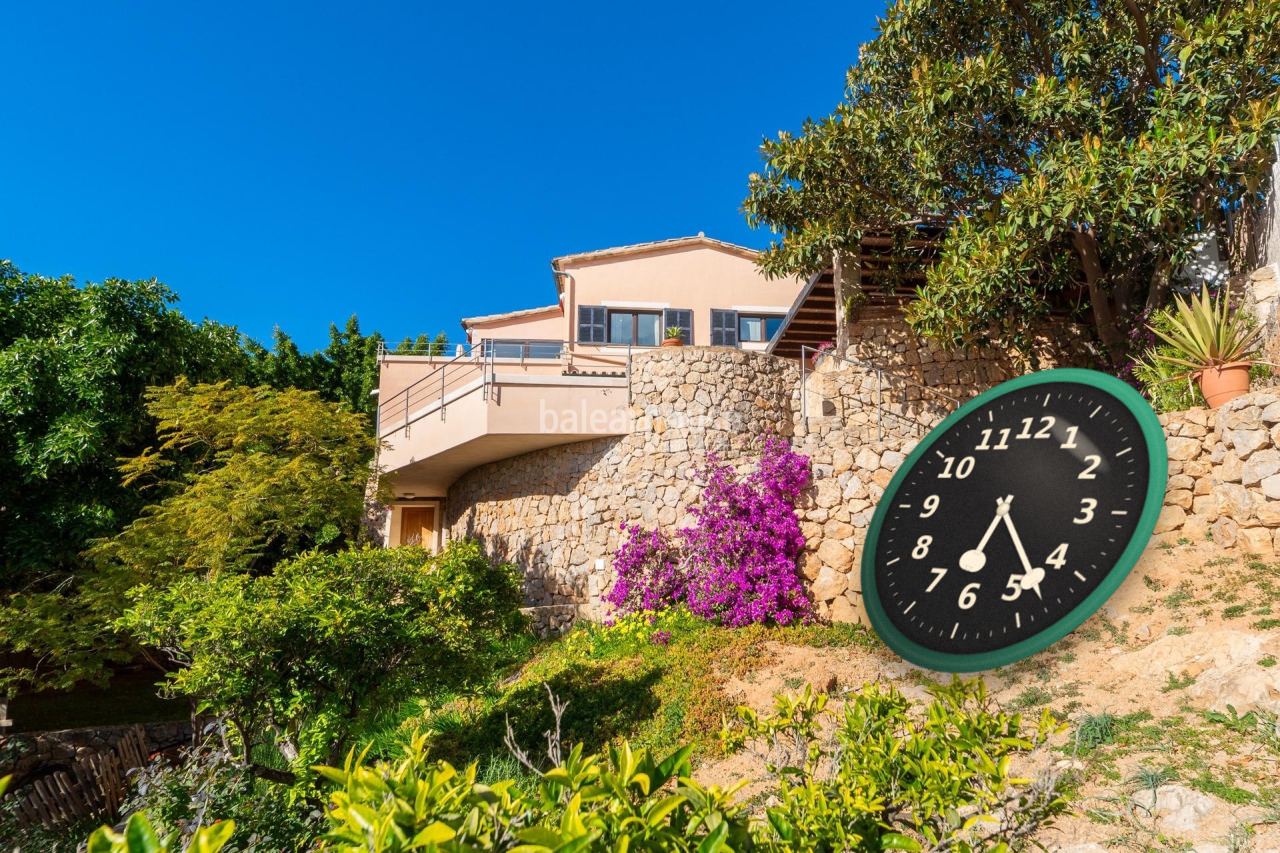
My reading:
6:23
